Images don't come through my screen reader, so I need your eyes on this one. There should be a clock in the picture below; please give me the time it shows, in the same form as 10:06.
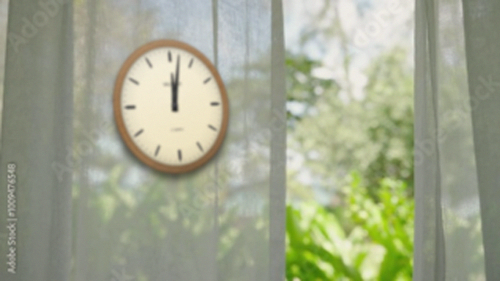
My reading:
12:02
